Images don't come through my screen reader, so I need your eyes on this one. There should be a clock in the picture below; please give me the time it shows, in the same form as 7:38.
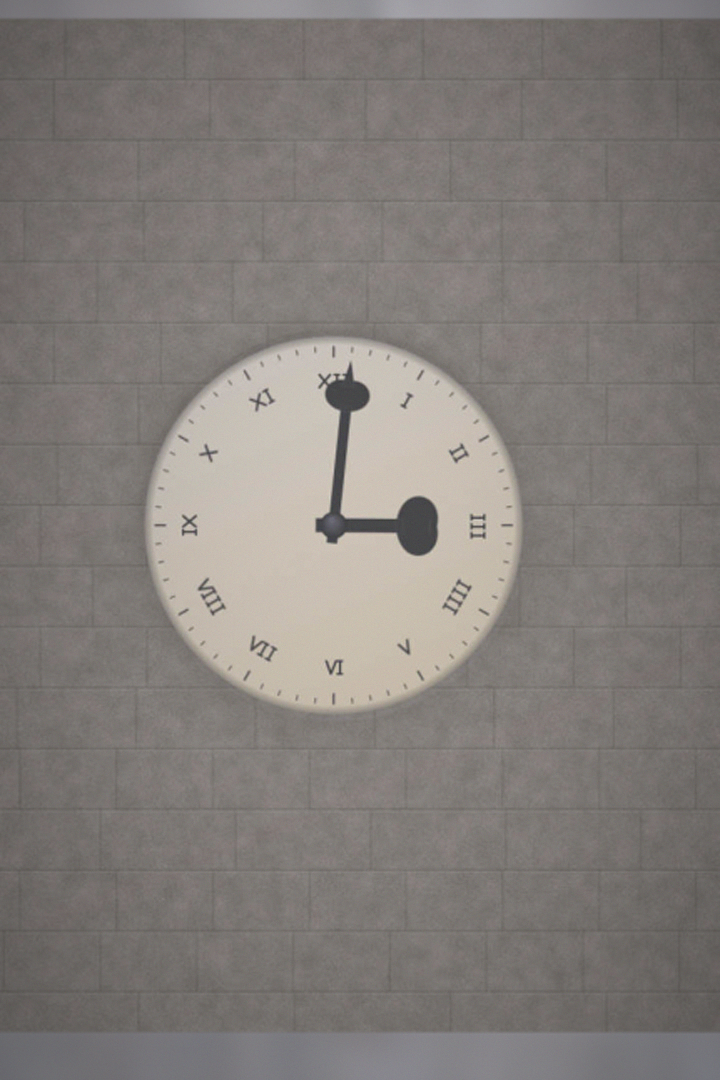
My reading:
3:01
